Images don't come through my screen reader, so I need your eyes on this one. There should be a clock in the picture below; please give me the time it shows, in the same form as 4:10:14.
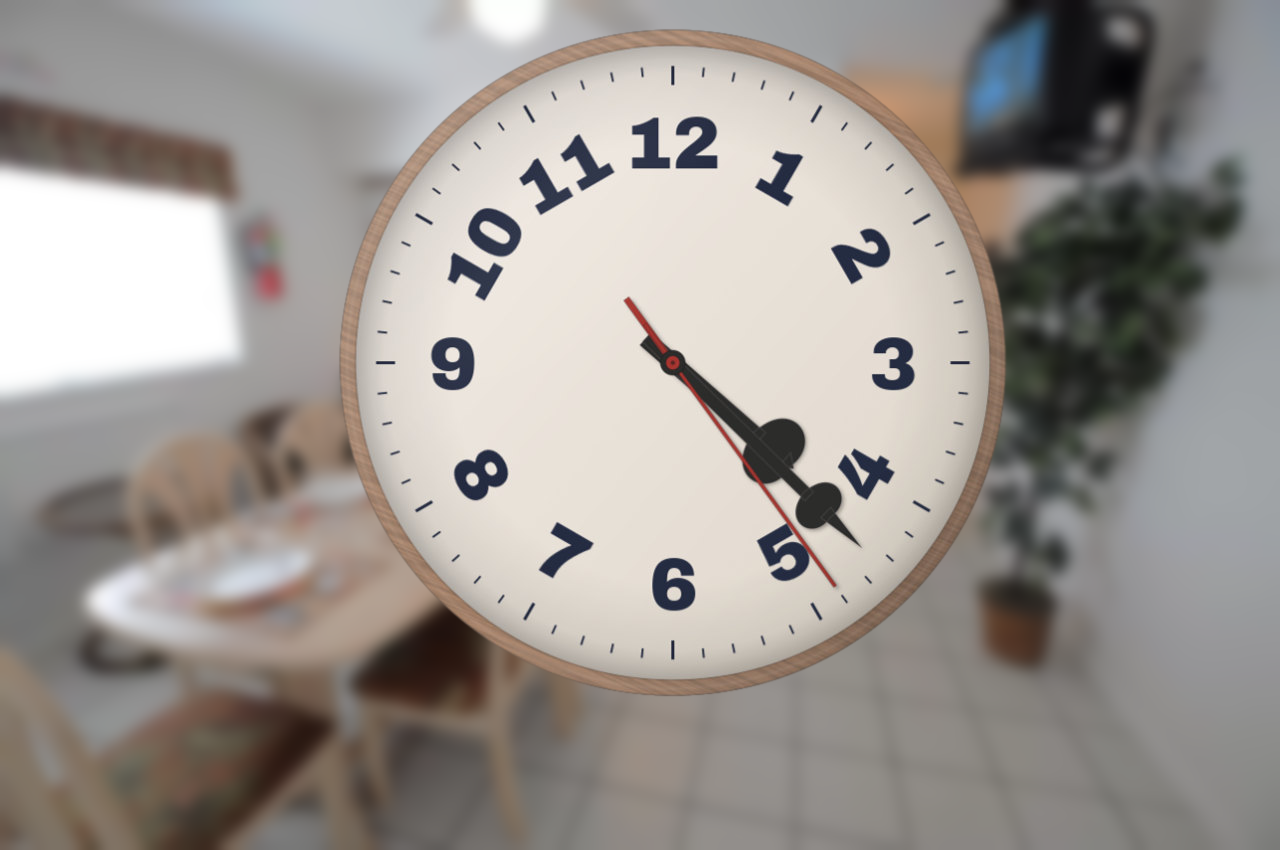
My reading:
4:22:24
